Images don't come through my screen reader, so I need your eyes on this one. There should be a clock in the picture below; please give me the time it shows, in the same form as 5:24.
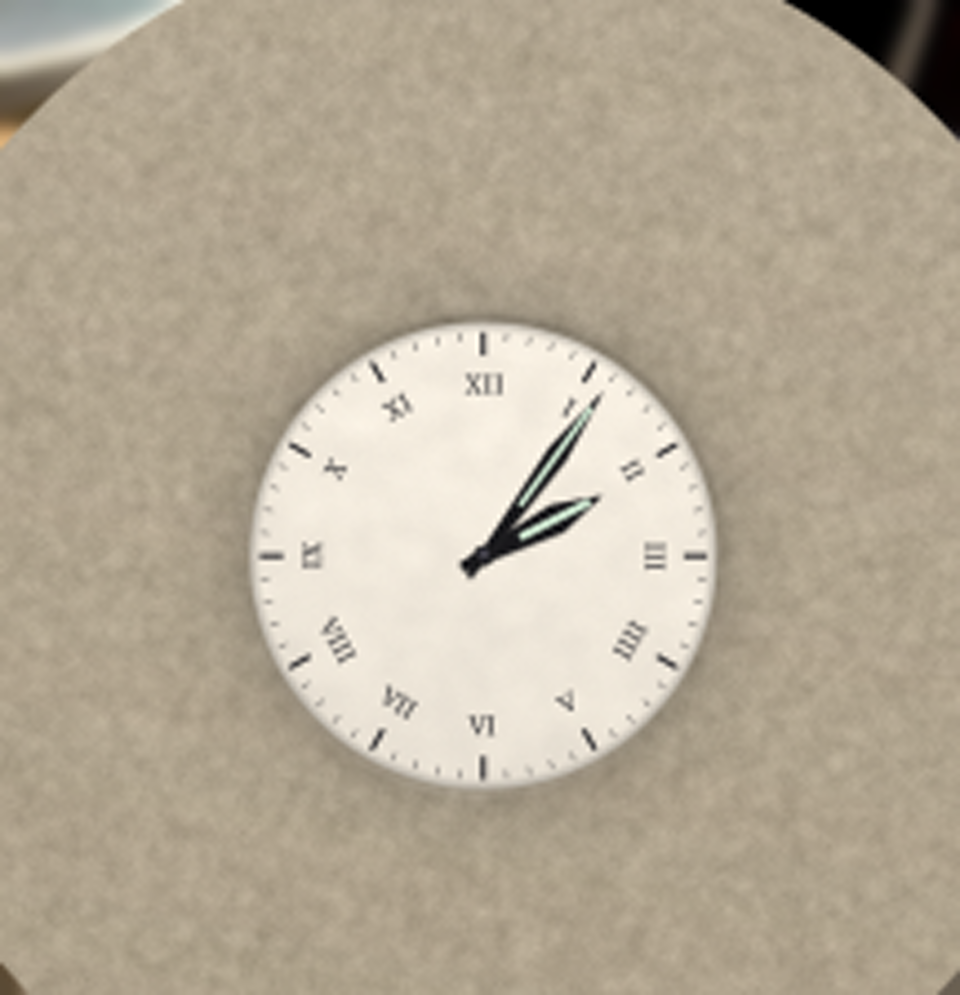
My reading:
2:06
